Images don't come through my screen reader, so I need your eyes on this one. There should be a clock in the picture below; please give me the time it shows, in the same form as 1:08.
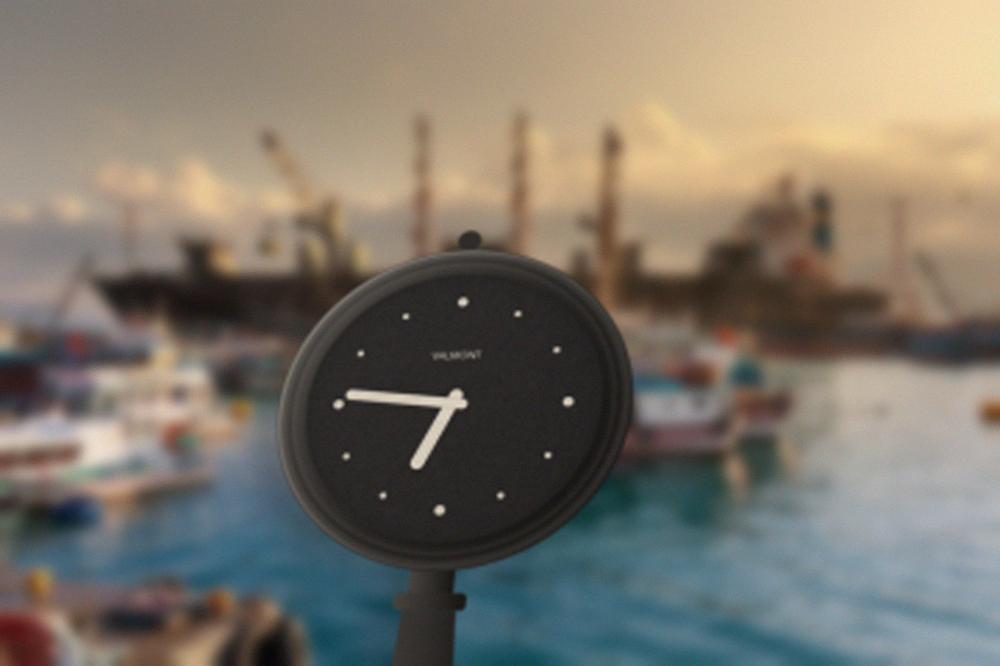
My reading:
6:46
